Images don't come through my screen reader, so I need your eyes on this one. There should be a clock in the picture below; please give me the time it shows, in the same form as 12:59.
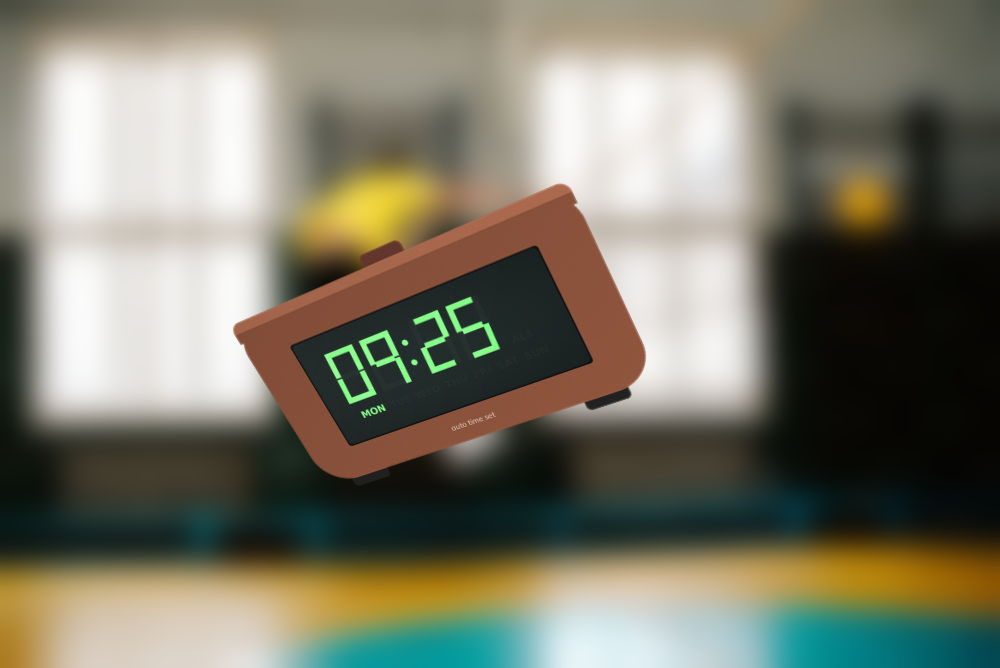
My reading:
9:25
